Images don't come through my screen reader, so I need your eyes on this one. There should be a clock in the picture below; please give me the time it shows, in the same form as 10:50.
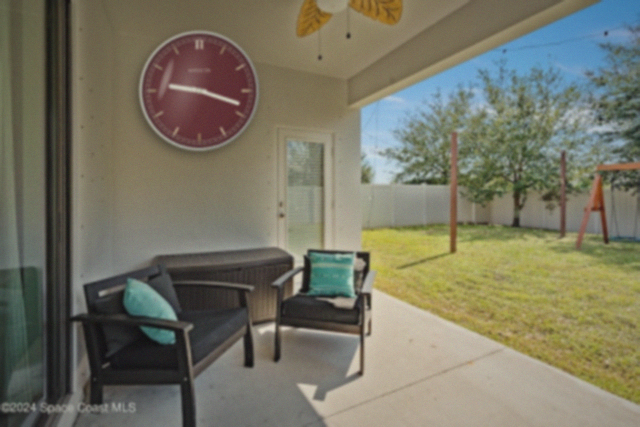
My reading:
9:18
